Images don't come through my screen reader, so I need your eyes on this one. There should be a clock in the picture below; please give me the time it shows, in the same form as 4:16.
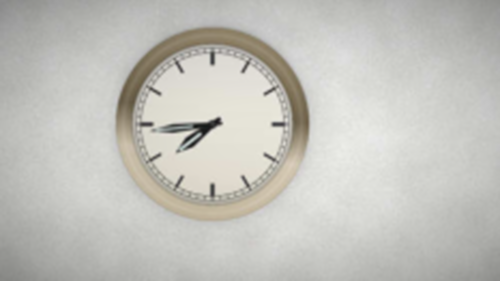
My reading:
7:44
